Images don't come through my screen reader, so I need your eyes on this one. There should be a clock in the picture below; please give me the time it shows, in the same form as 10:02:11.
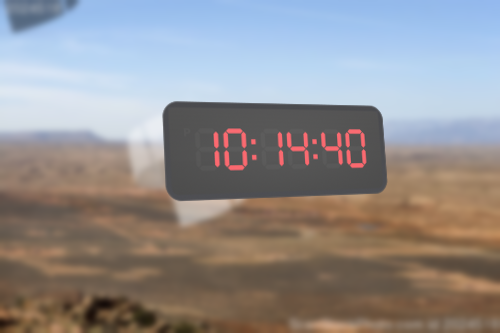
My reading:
10:14:40
